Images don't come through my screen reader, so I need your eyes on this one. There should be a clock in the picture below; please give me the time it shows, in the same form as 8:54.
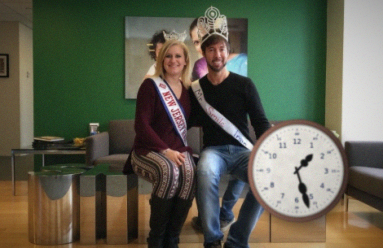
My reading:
1:27
